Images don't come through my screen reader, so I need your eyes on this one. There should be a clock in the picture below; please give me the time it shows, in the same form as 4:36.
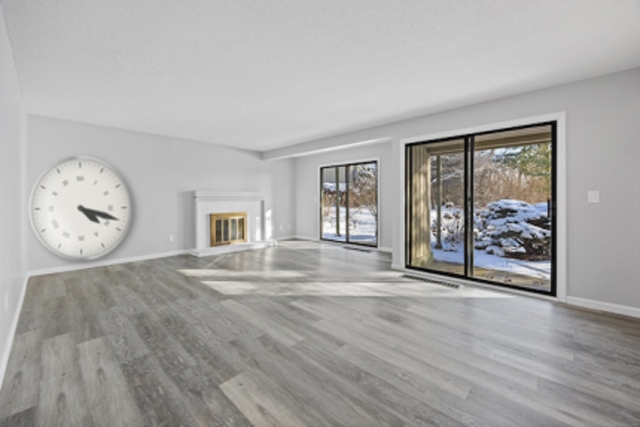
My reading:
4:18
